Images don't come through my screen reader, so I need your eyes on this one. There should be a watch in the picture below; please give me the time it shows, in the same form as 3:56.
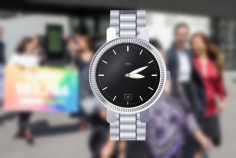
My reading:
3:11
